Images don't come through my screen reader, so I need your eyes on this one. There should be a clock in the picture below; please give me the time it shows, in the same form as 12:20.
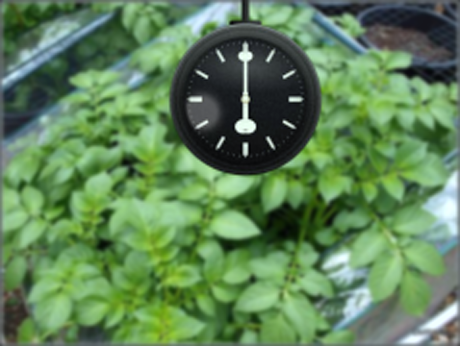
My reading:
6:00
